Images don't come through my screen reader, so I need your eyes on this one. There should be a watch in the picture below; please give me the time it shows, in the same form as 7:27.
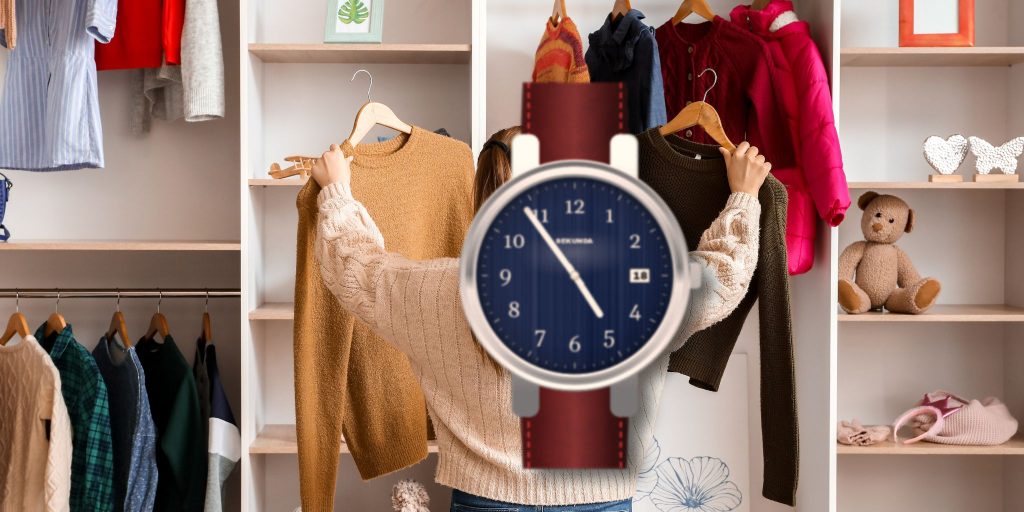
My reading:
4:54
